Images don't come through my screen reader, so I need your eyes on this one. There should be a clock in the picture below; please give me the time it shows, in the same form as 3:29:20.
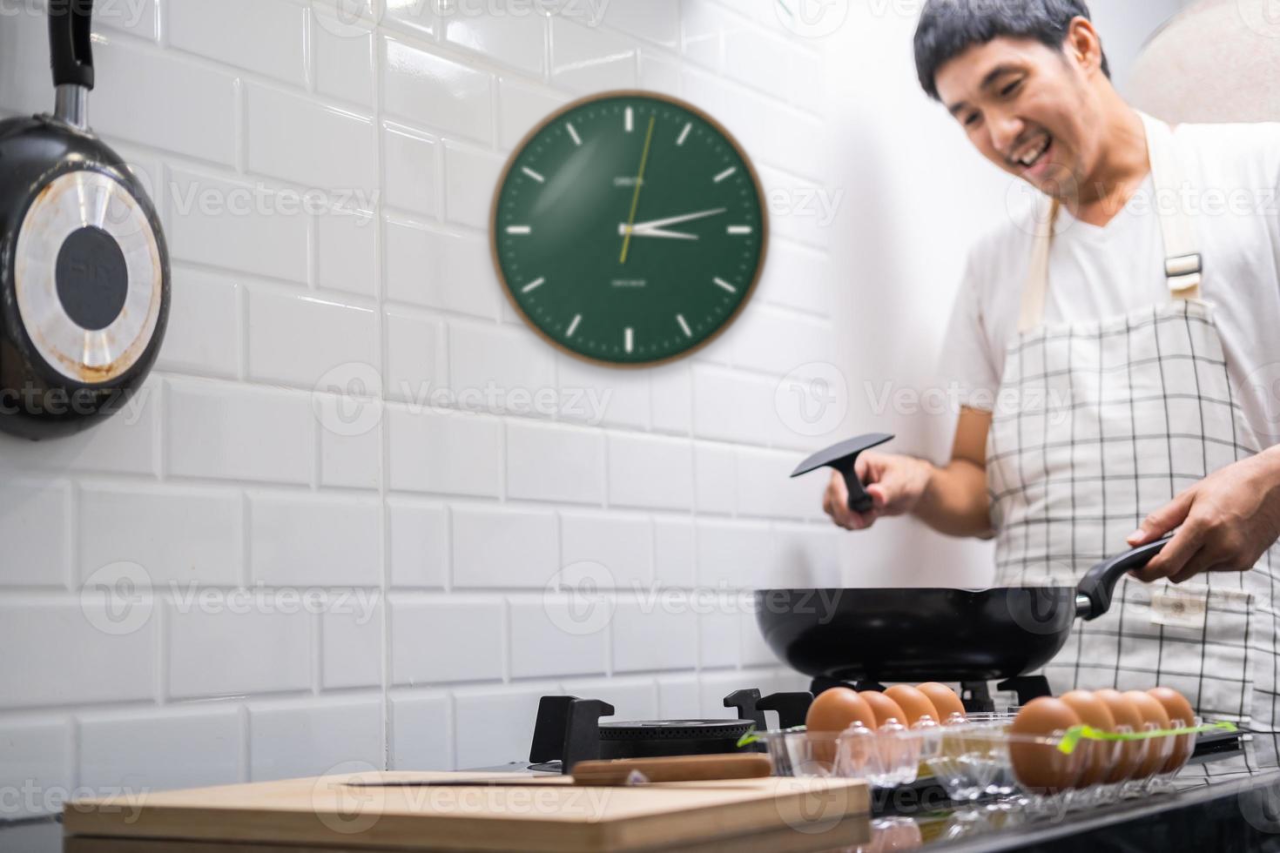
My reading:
3:13:02
